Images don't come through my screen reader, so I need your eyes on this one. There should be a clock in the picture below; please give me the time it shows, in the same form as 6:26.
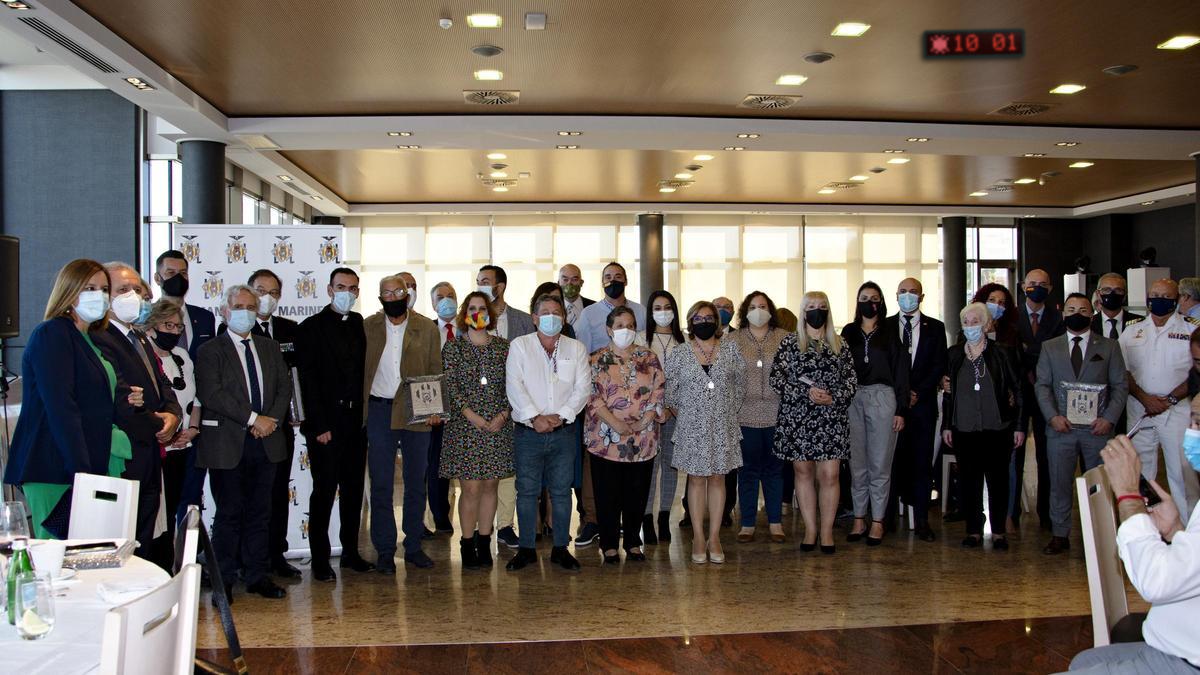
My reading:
10:01
